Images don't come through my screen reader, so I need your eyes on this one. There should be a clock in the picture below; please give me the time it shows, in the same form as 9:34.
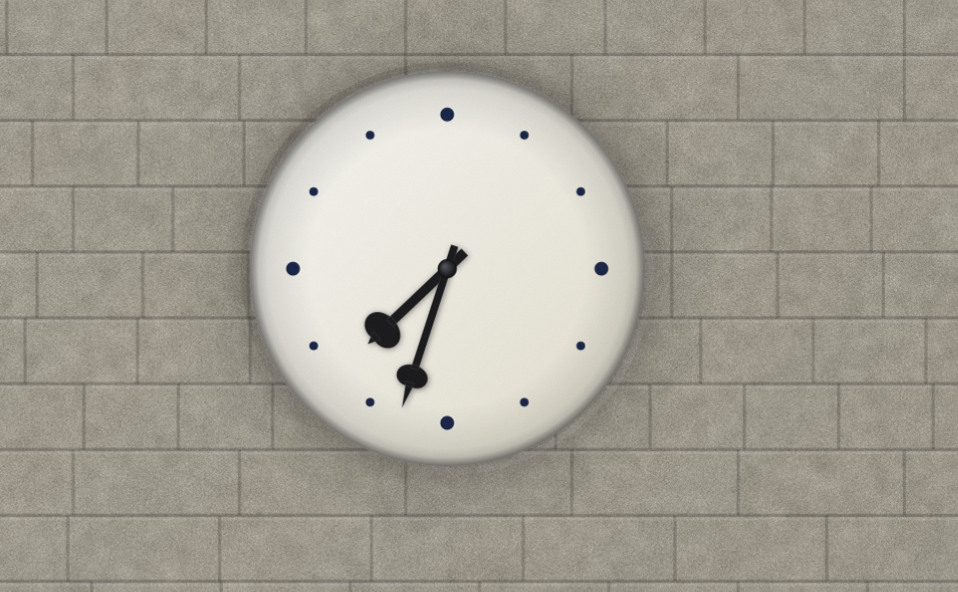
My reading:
7:33
